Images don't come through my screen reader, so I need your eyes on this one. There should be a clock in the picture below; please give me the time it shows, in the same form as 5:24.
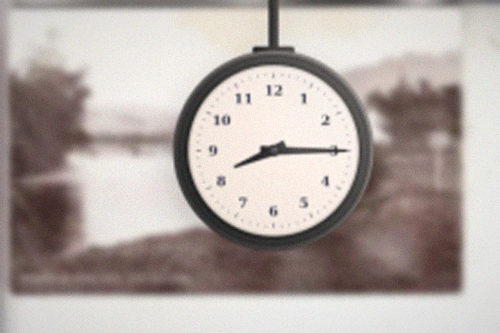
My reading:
8:15
